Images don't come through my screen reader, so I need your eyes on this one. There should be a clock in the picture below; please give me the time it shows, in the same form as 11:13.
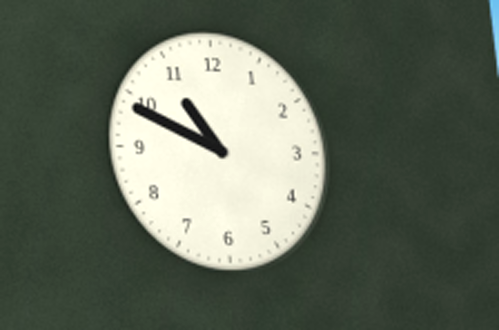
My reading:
10:49
